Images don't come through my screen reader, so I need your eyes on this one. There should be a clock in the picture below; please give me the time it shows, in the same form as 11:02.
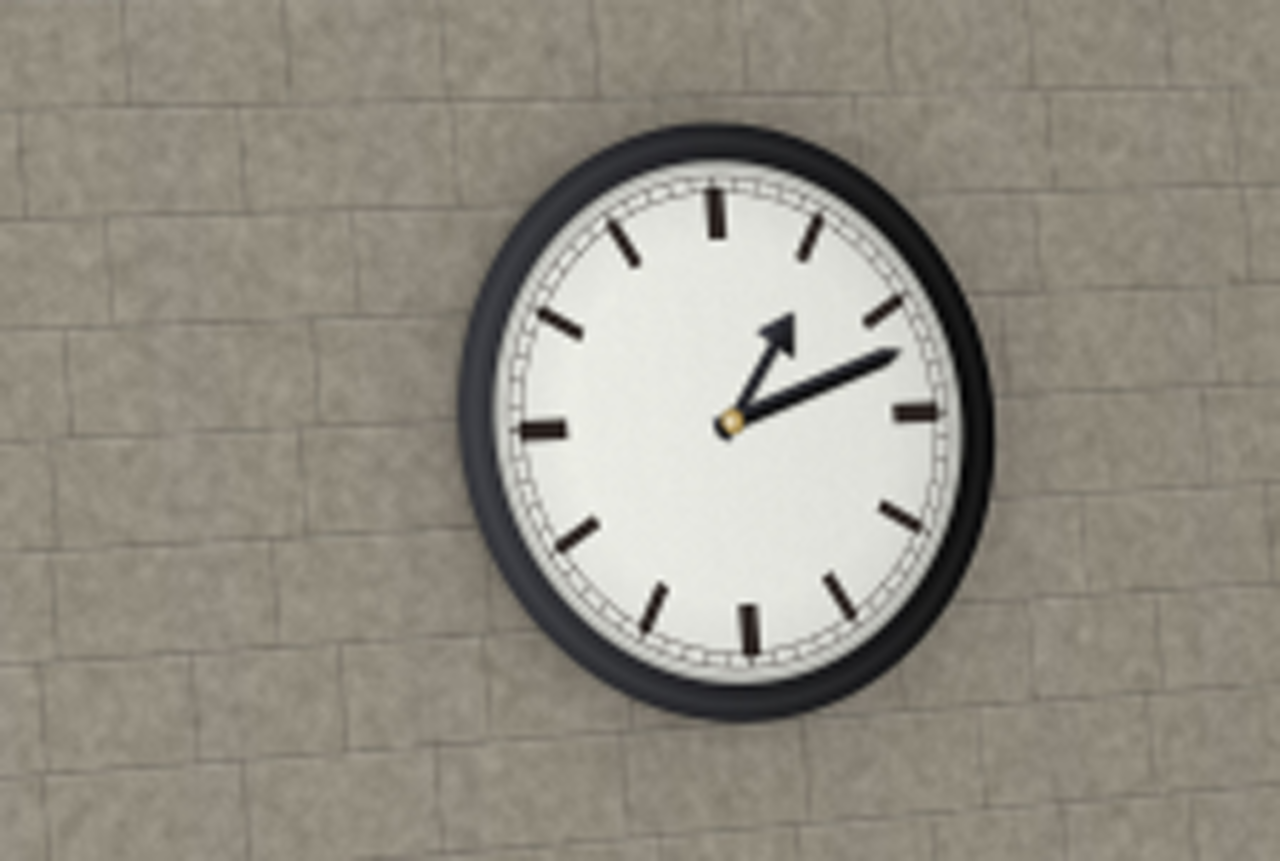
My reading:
1:12
